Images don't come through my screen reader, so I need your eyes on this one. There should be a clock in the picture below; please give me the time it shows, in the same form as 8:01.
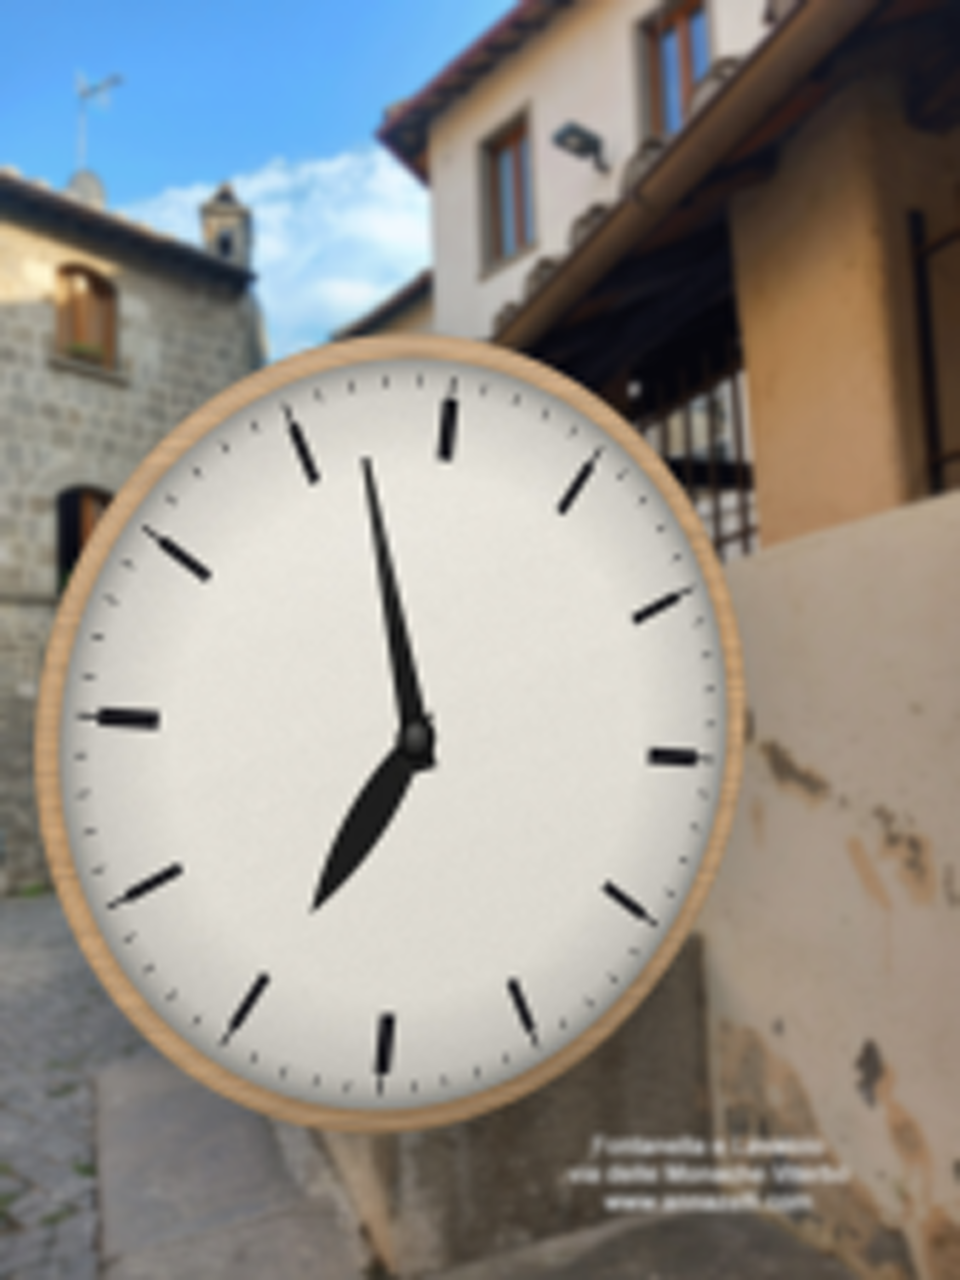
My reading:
6:57
